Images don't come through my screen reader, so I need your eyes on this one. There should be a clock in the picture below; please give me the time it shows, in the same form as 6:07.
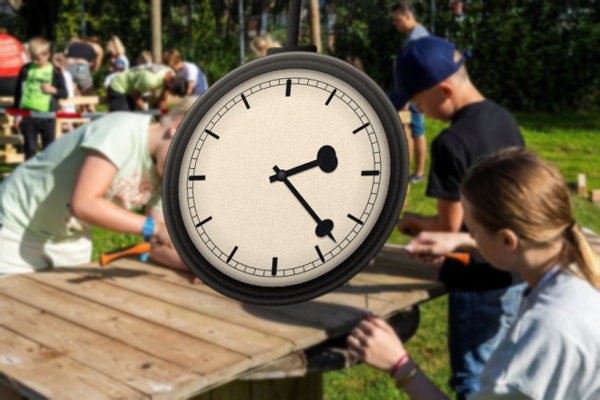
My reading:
2:23
